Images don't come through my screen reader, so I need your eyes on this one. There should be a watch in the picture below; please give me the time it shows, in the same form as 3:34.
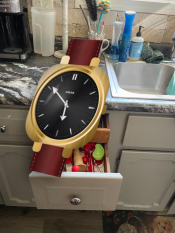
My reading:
5:51
